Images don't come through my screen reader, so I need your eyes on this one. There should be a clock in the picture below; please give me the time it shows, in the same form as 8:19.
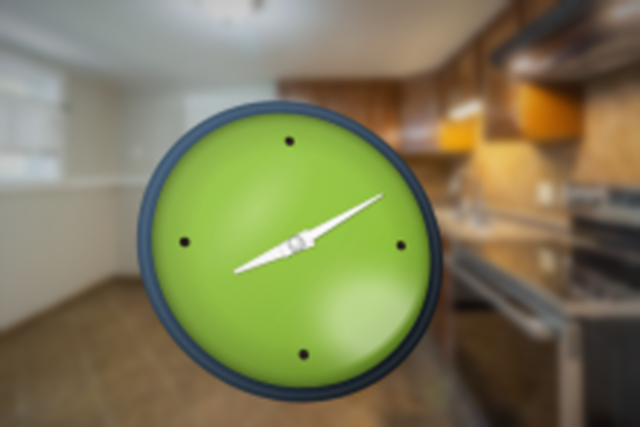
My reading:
8:10
